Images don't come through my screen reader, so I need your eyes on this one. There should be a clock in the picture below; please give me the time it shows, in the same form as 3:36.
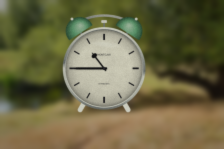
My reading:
10:45
